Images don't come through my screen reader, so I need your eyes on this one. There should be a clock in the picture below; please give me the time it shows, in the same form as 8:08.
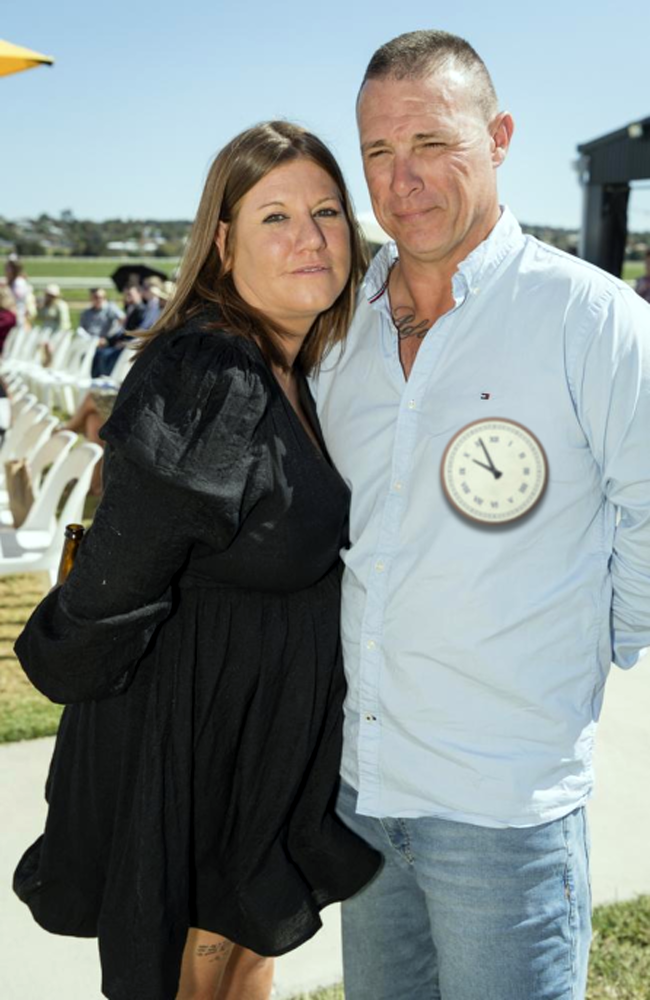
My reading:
9:56
